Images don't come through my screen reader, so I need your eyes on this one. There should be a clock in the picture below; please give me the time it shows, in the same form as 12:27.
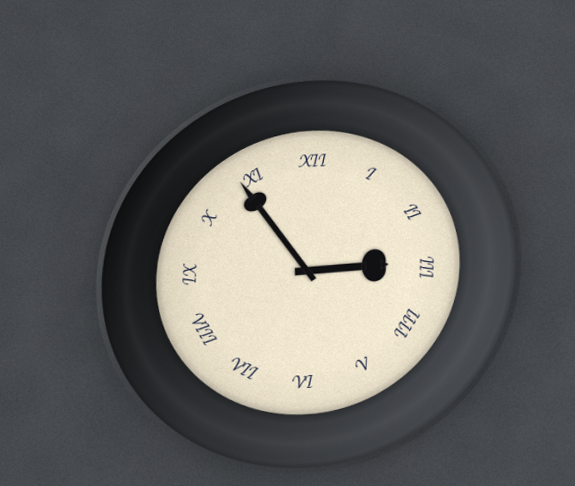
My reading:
2:54
